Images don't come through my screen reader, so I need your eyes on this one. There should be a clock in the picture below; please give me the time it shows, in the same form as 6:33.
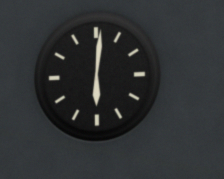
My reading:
6:01
